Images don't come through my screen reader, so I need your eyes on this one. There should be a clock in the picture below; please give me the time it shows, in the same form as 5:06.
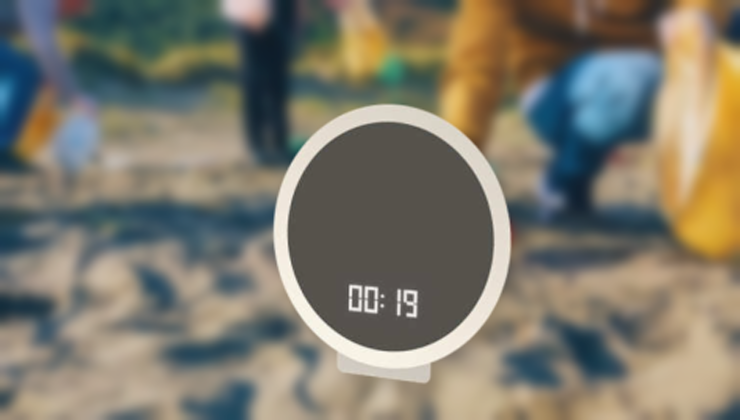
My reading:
0:19
